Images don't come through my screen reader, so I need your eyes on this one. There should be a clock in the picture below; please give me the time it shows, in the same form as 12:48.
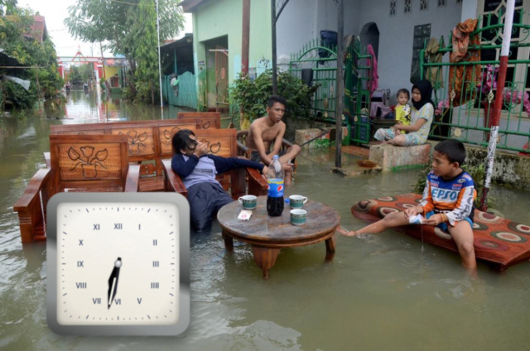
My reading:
6:32
